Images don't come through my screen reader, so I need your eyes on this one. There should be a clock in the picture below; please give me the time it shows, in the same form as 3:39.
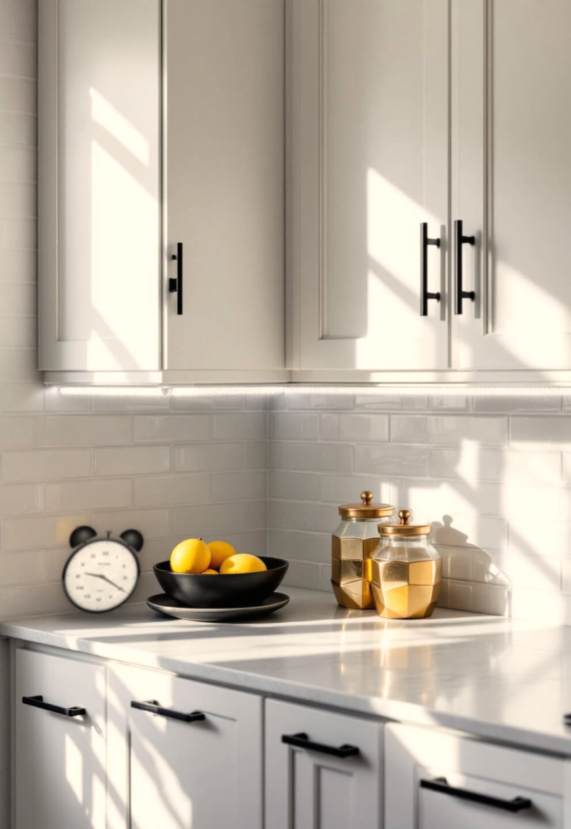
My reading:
9:20
